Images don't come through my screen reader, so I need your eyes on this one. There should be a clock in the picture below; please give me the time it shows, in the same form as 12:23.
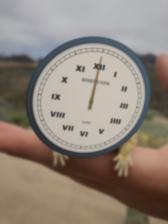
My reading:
12:00
